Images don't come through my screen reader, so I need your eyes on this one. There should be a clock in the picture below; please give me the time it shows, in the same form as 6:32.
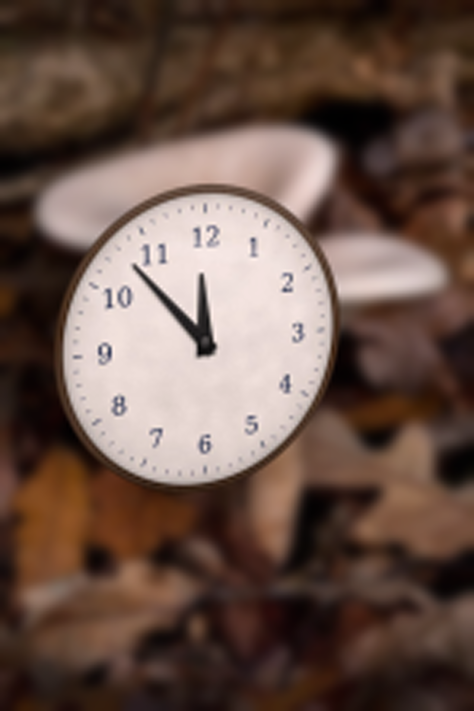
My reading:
11:53
